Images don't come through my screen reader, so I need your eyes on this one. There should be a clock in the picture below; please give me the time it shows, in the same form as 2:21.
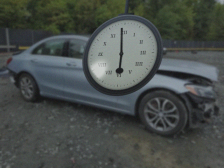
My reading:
5:59
